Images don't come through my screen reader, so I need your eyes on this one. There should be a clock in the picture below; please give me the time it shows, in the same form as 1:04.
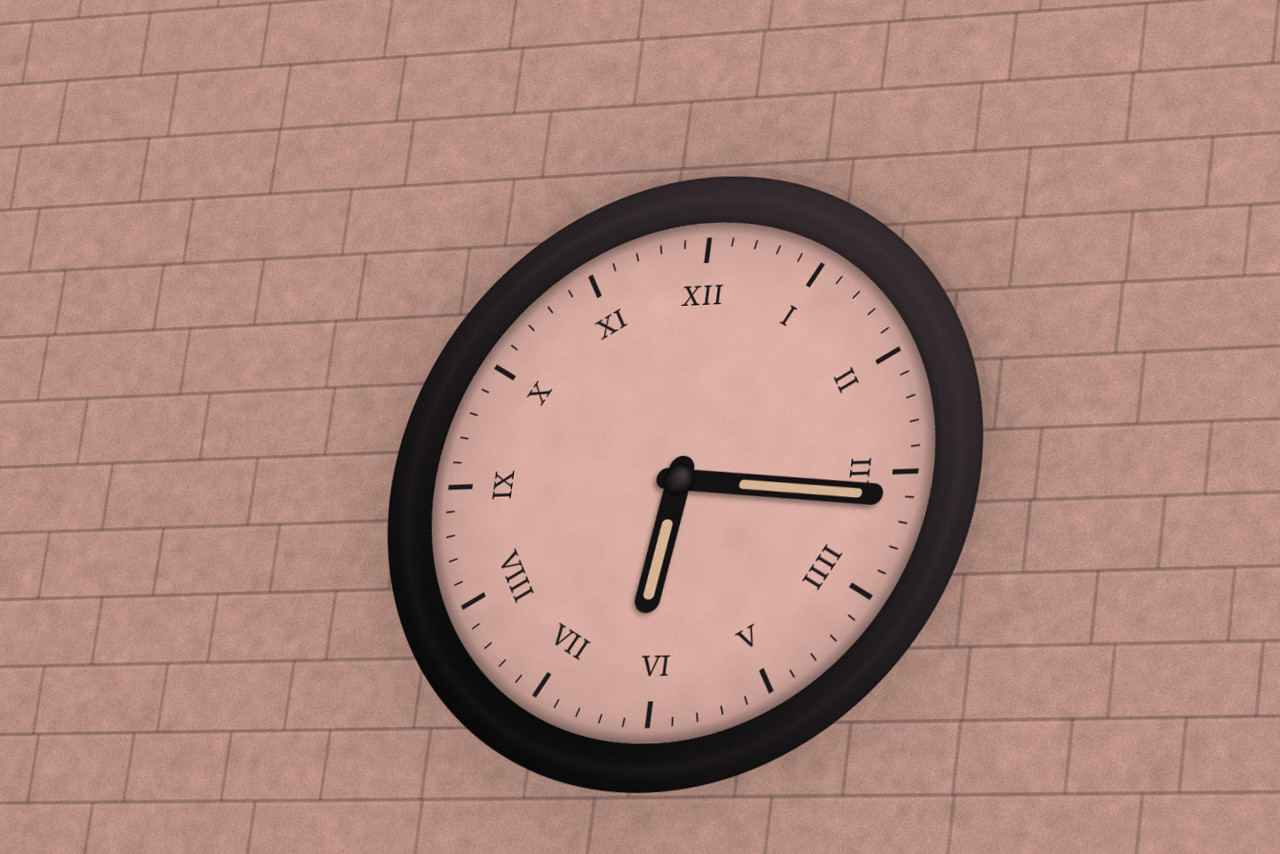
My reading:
6:16
